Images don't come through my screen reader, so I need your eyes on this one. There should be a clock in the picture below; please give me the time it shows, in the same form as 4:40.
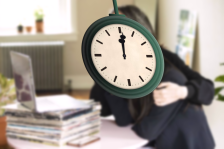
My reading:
12:01
